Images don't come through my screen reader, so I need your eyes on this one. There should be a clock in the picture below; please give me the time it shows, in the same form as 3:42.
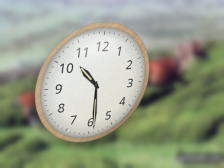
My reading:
10:29
